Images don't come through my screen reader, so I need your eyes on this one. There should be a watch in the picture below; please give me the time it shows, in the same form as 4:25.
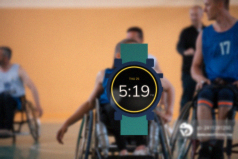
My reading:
5:19
